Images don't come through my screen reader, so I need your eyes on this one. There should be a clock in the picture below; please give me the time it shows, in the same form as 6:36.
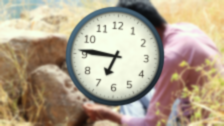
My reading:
6:46
